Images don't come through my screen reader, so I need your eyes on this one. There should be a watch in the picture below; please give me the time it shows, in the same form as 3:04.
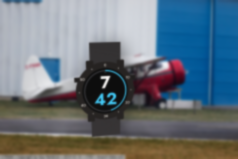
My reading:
7:42
